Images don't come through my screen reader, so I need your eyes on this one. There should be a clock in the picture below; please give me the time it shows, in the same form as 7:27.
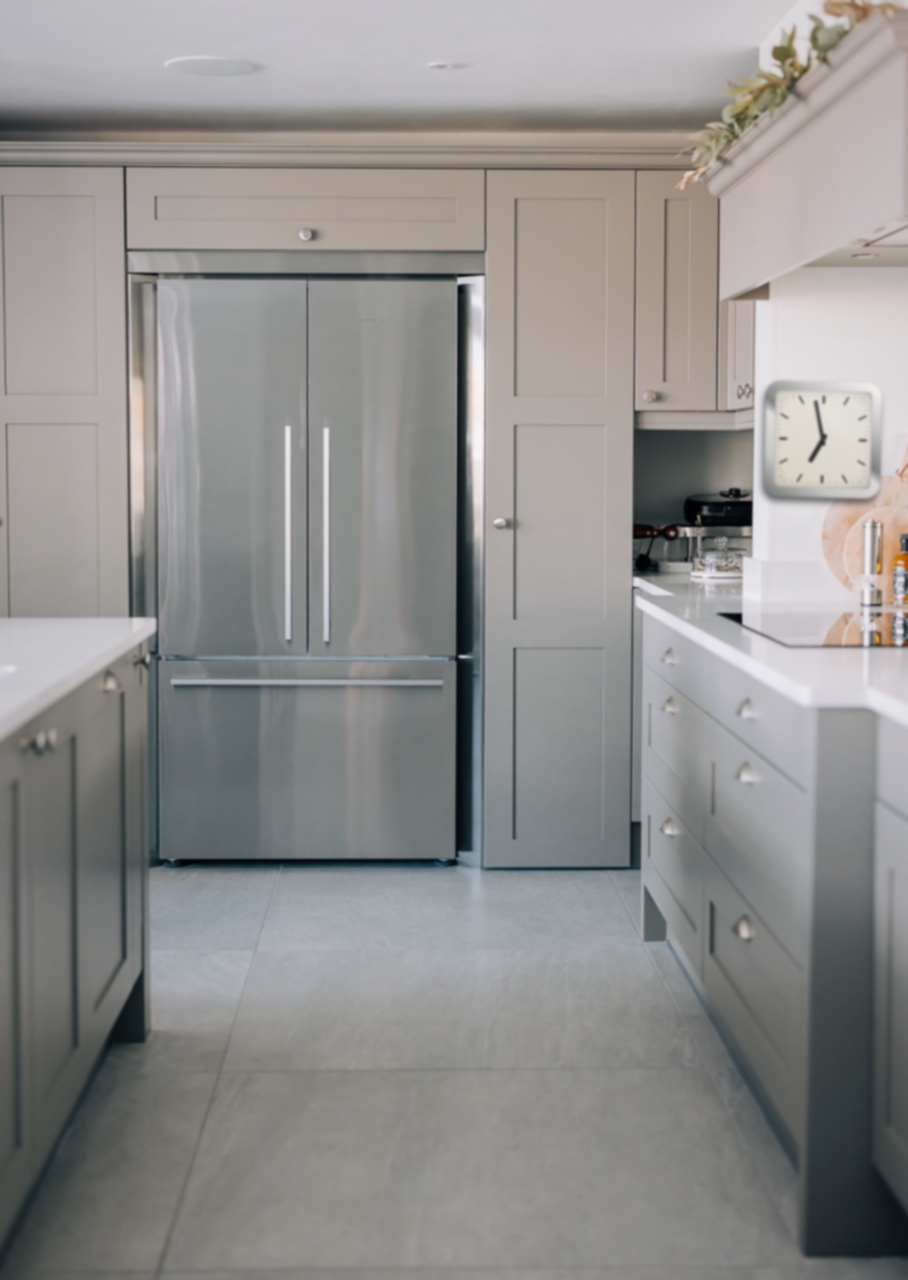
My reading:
6:58
